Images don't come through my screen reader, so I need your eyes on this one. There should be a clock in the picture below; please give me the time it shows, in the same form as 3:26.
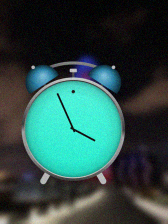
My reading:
3:56
